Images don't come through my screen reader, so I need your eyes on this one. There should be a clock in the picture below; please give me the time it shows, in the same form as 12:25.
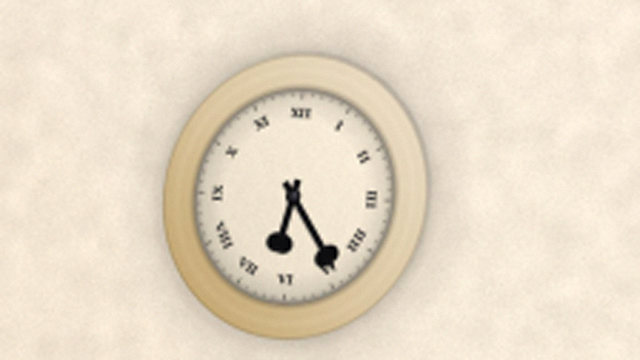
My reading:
6:24
